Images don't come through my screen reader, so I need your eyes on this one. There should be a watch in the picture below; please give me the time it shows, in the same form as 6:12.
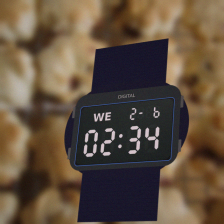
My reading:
2:34
